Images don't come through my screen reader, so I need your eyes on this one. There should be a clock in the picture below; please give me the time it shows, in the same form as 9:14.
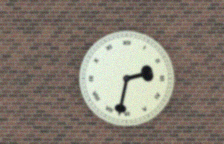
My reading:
2:32
